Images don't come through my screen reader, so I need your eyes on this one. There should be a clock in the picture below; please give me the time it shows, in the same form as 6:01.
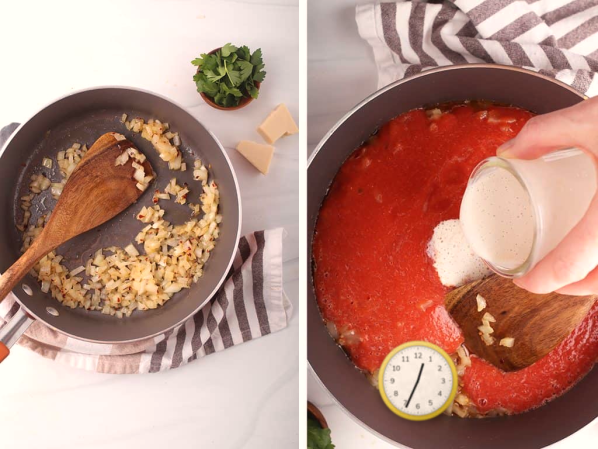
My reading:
12:34
